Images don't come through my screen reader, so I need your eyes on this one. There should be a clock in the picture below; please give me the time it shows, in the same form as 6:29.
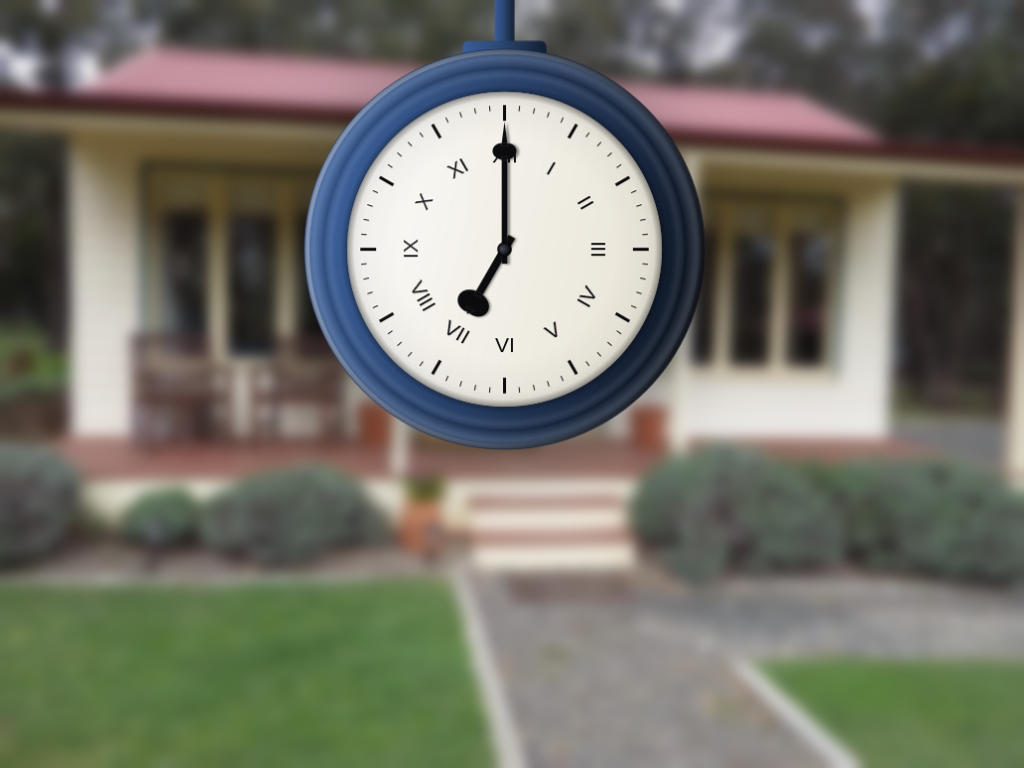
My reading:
7:00
